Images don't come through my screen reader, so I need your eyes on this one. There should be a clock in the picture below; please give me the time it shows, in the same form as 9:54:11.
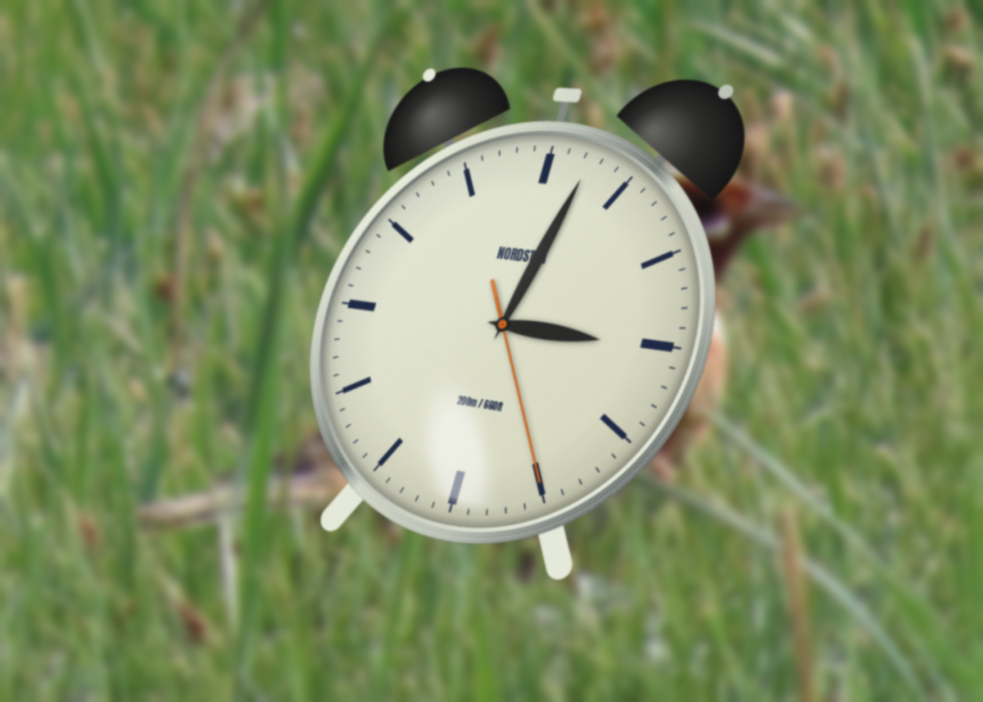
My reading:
3:02:25
